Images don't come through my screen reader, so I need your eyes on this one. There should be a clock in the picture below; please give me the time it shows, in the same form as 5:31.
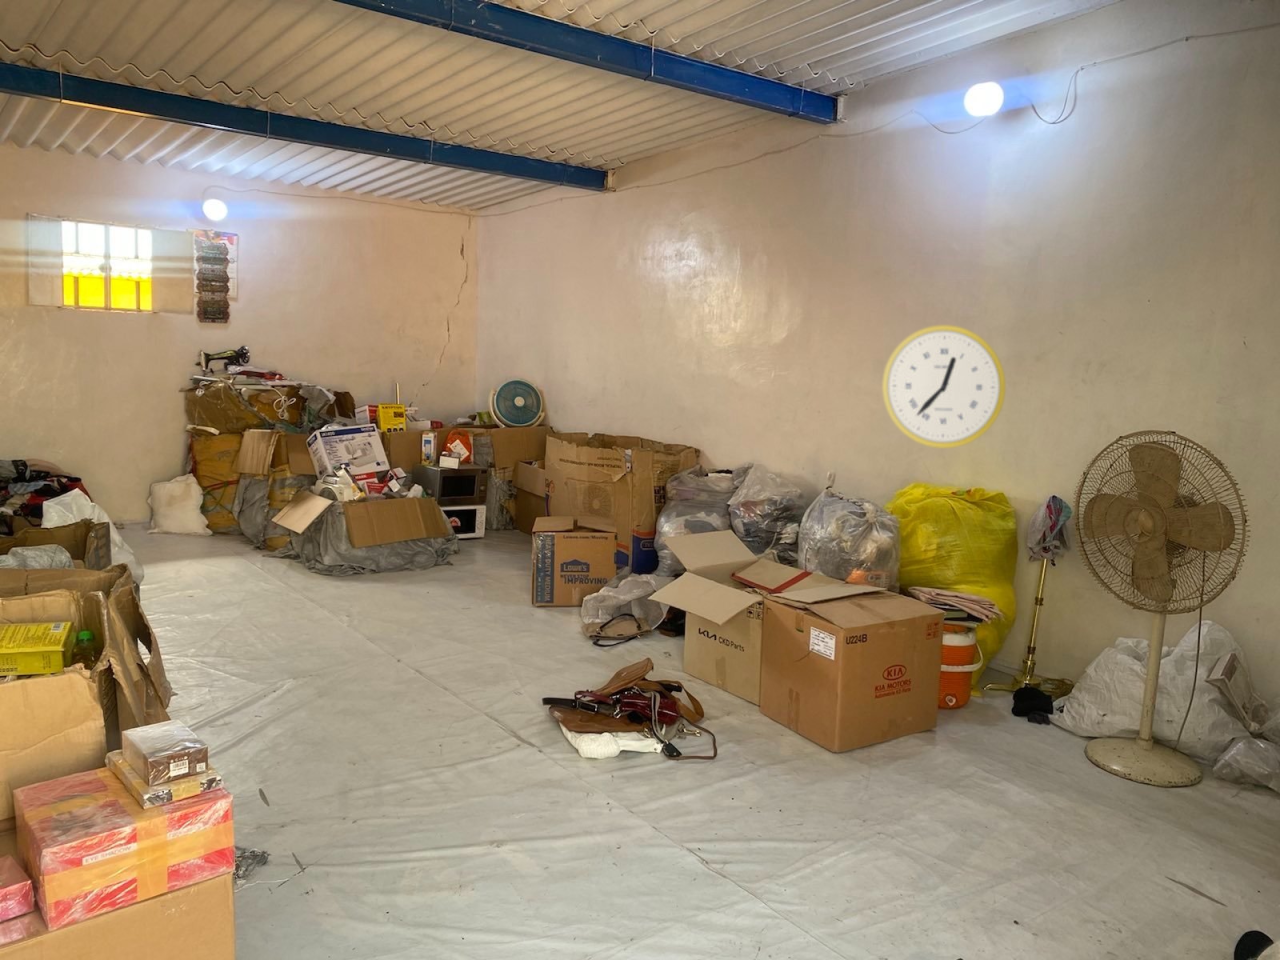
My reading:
12:37
